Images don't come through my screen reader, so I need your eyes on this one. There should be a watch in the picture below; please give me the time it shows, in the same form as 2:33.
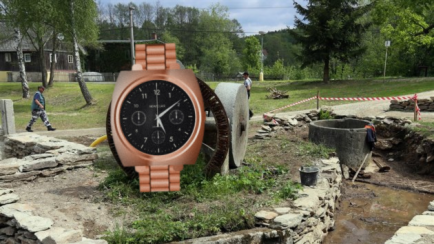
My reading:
5:09
